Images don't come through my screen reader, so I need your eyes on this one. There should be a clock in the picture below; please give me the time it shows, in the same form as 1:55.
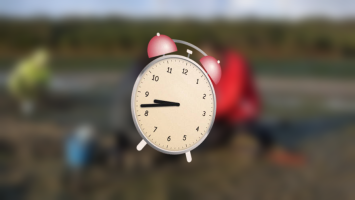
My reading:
8:42
